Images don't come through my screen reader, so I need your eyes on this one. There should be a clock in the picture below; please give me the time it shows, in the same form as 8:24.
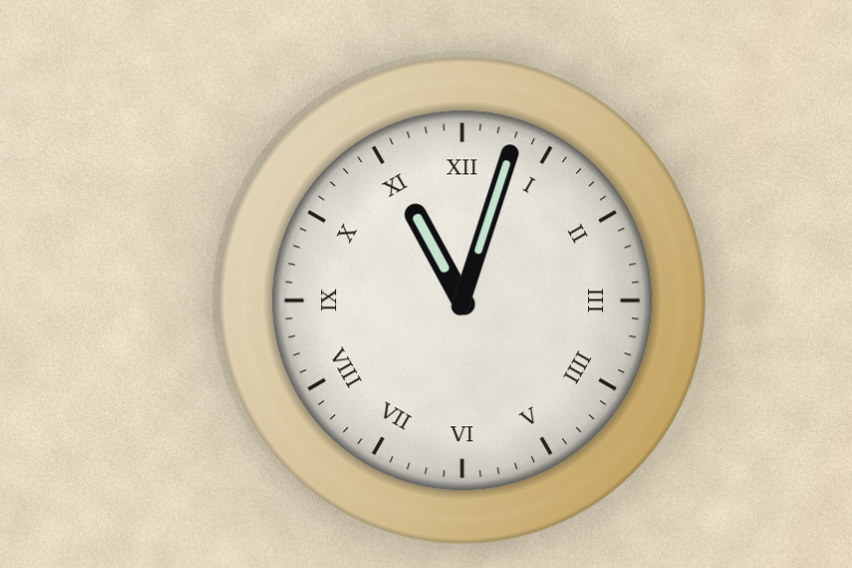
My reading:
11:03
